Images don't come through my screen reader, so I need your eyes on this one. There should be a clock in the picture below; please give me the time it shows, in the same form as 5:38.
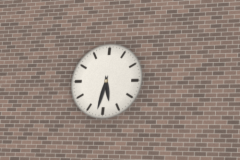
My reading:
5:32
